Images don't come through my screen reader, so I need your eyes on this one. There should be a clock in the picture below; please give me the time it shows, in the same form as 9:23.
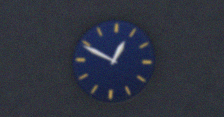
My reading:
12:49
